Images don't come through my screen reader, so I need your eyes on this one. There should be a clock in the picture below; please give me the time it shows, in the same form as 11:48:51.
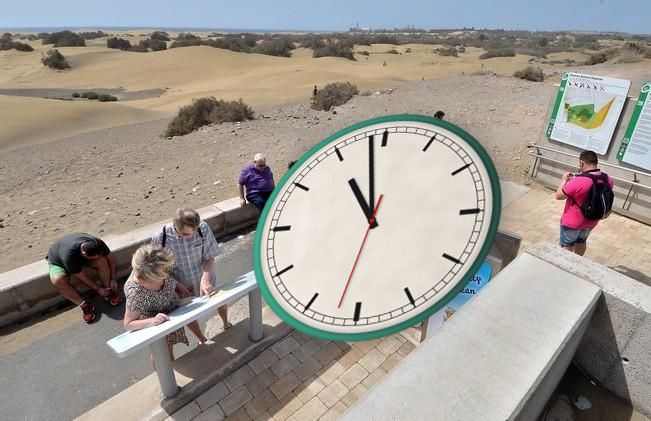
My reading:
10:58:32
